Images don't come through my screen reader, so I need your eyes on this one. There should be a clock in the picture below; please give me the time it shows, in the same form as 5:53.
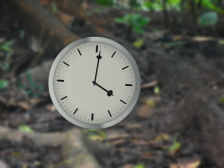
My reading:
4:01
